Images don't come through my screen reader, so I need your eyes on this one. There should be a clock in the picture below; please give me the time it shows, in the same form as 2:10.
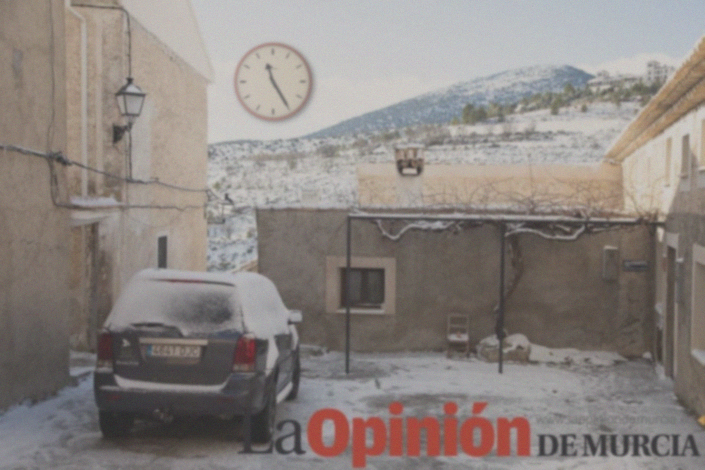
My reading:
11:25
